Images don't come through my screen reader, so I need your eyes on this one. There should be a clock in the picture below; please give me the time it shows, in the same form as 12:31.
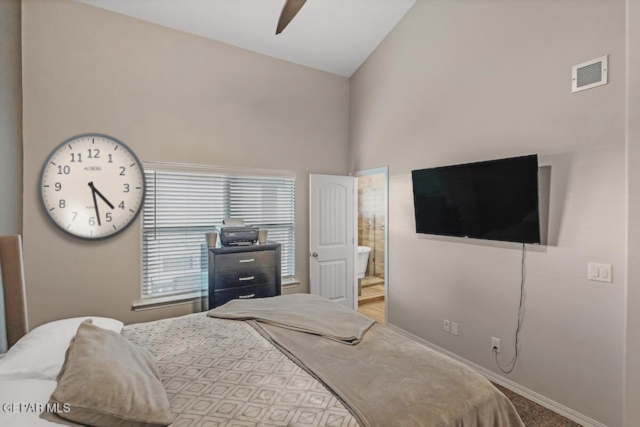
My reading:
4:28
